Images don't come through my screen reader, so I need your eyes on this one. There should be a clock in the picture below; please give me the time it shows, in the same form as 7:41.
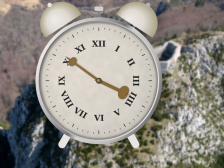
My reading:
3:51
